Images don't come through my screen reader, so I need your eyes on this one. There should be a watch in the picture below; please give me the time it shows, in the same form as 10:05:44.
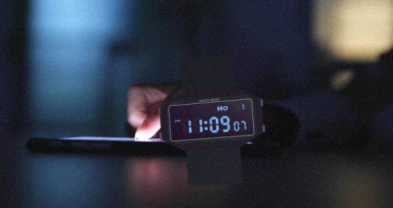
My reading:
11:09:07
